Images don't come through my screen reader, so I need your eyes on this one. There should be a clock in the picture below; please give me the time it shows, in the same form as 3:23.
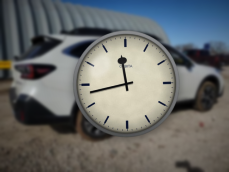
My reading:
11:43
